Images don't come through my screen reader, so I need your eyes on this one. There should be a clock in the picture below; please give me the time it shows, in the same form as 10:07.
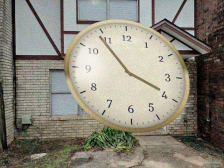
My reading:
3:54
